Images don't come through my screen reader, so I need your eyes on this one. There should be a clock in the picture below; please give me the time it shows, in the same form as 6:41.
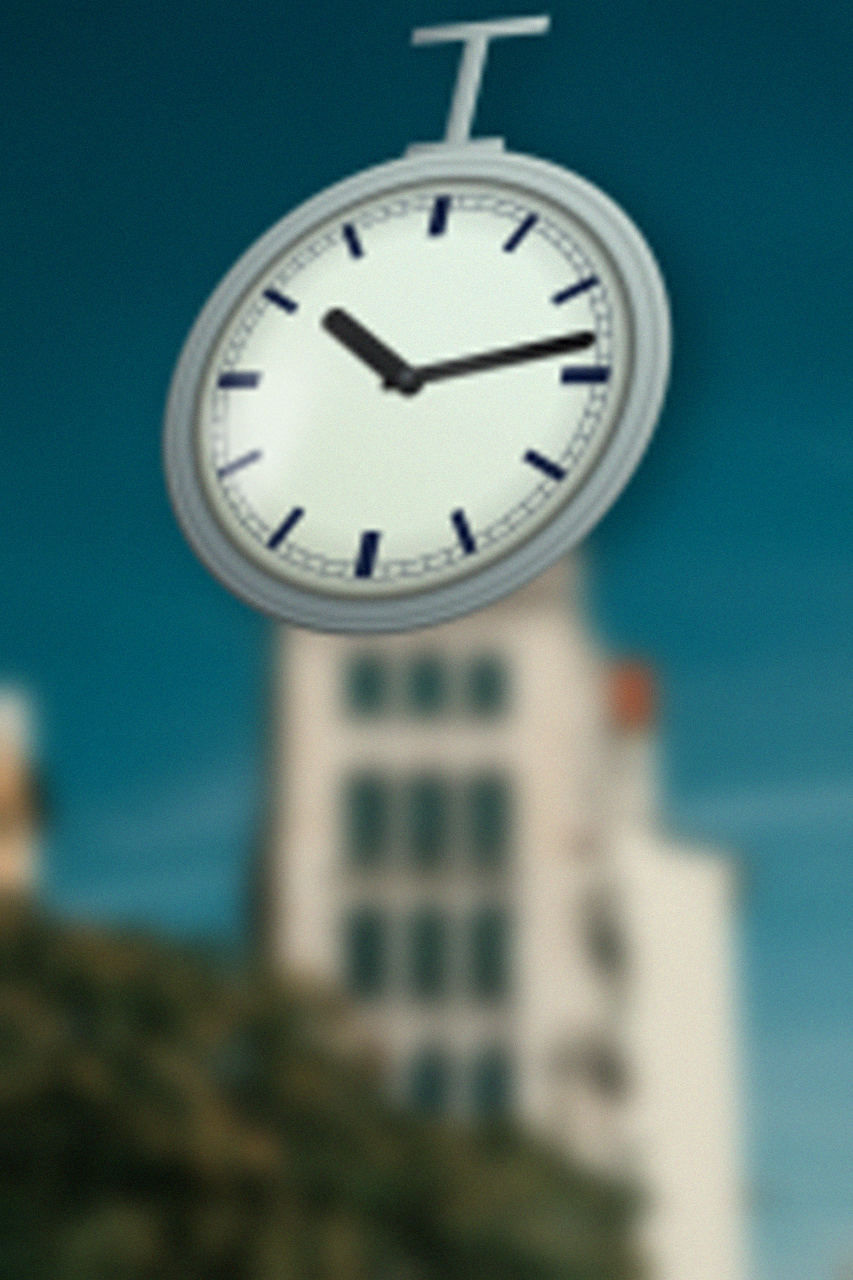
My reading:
10:13
